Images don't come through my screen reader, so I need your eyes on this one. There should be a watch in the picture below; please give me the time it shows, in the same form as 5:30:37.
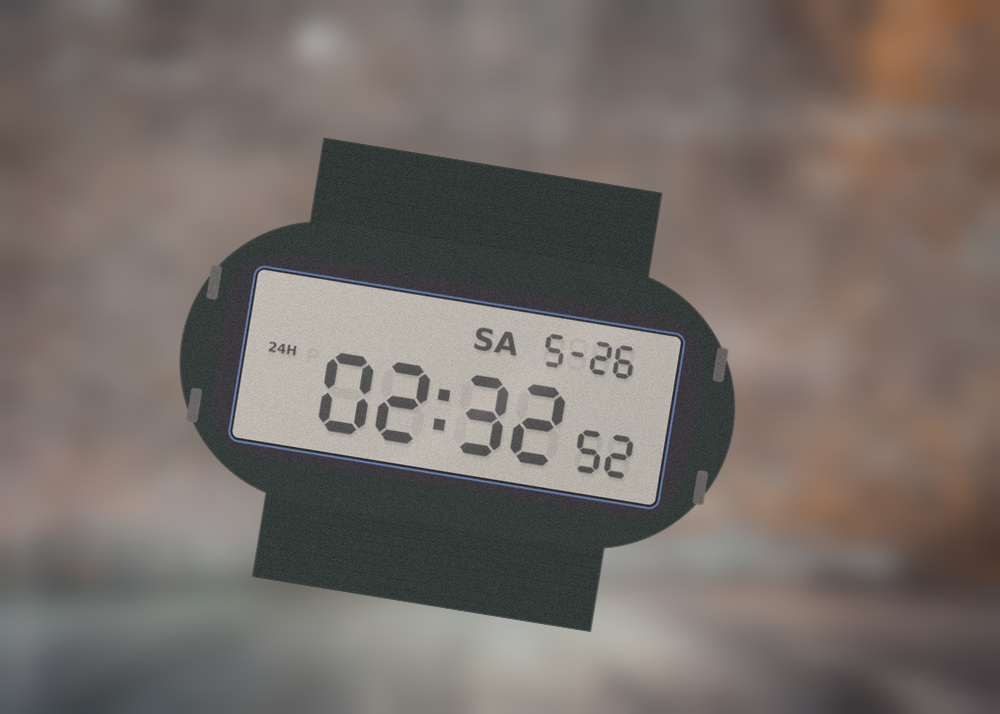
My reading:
2:32:52
